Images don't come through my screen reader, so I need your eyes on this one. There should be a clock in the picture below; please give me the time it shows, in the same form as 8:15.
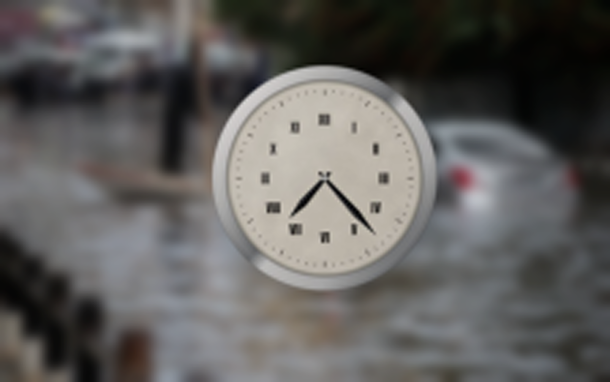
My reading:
7:23
